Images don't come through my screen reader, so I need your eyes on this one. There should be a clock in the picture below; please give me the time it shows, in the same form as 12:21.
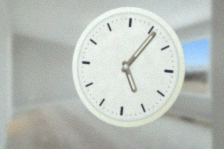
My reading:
5:06
